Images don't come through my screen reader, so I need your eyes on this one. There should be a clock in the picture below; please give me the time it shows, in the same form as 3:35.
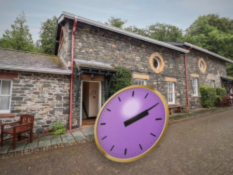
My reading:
2:10
